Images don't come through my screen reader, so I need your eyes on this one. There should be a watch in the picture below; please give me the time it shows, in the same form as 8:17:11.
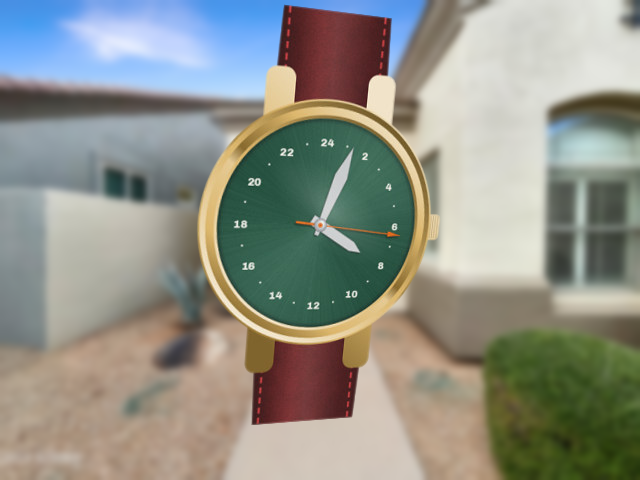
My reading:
8:03:16
